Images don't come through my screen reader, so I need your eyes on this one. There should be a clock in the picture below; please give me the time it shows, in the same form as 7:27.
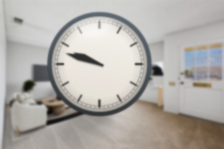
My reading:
9:48
